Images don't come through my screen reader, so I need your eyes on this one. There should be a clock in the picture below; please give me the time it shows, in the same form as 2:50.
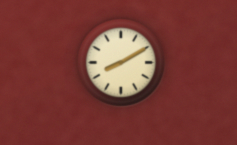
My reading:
8:10
